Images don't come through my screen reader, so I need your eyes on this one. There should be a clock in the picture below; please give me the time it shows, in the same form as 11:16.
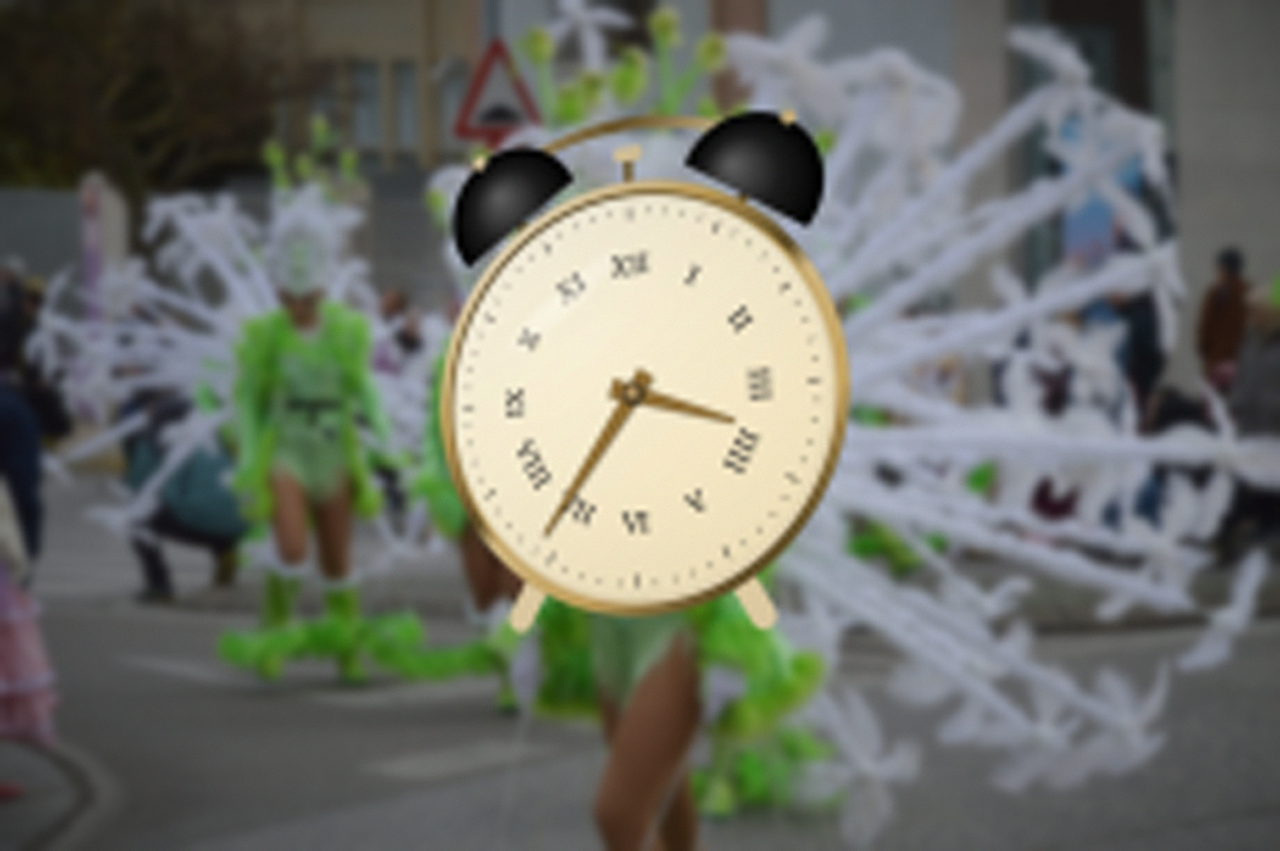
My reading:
3:36
